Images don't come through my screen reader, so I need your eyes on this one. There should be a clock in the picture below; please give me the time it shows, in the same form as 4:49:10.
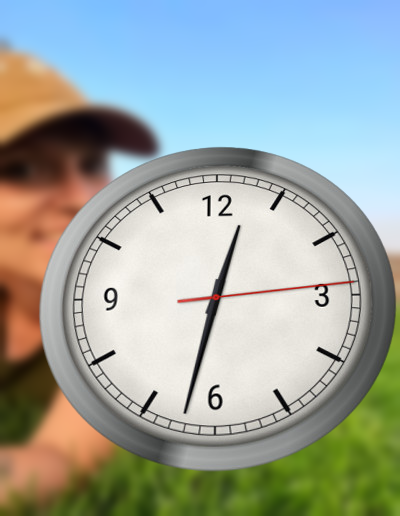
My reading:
12:32:14
